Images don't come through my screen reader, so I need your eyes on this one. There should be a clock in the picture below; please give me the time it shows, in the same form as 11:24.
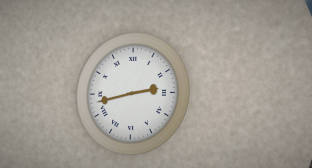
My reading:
2:43
